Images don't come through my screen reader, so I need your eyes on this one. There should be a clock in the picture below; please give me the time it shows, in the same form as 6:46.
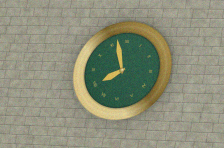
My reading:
7:57
